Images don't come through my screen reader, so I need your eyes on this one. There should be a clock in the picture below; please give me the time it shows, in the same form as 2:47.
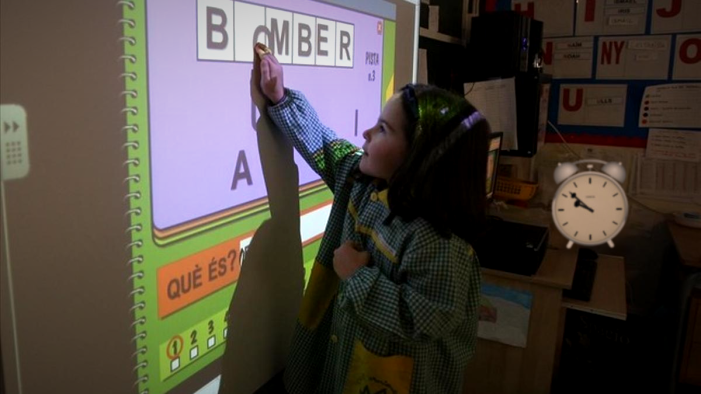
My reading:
9:52
